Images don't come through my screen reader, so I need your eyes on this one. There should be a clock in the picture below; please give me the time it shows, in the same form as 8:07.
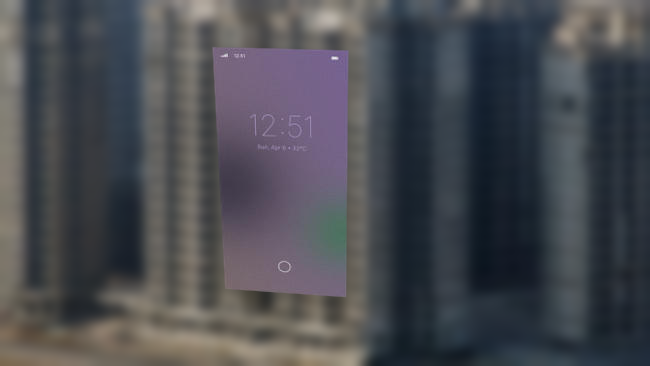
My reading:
12:51
